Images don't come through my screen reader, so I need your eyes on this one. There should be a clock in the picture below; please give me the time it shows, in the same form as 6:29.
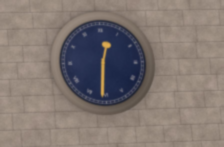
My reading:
12:31
